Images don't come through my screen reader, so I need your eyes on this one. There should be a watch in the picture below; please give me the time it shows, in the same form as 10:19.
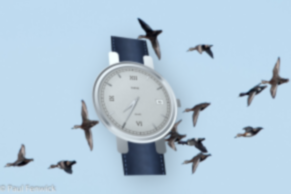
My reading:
7:35
